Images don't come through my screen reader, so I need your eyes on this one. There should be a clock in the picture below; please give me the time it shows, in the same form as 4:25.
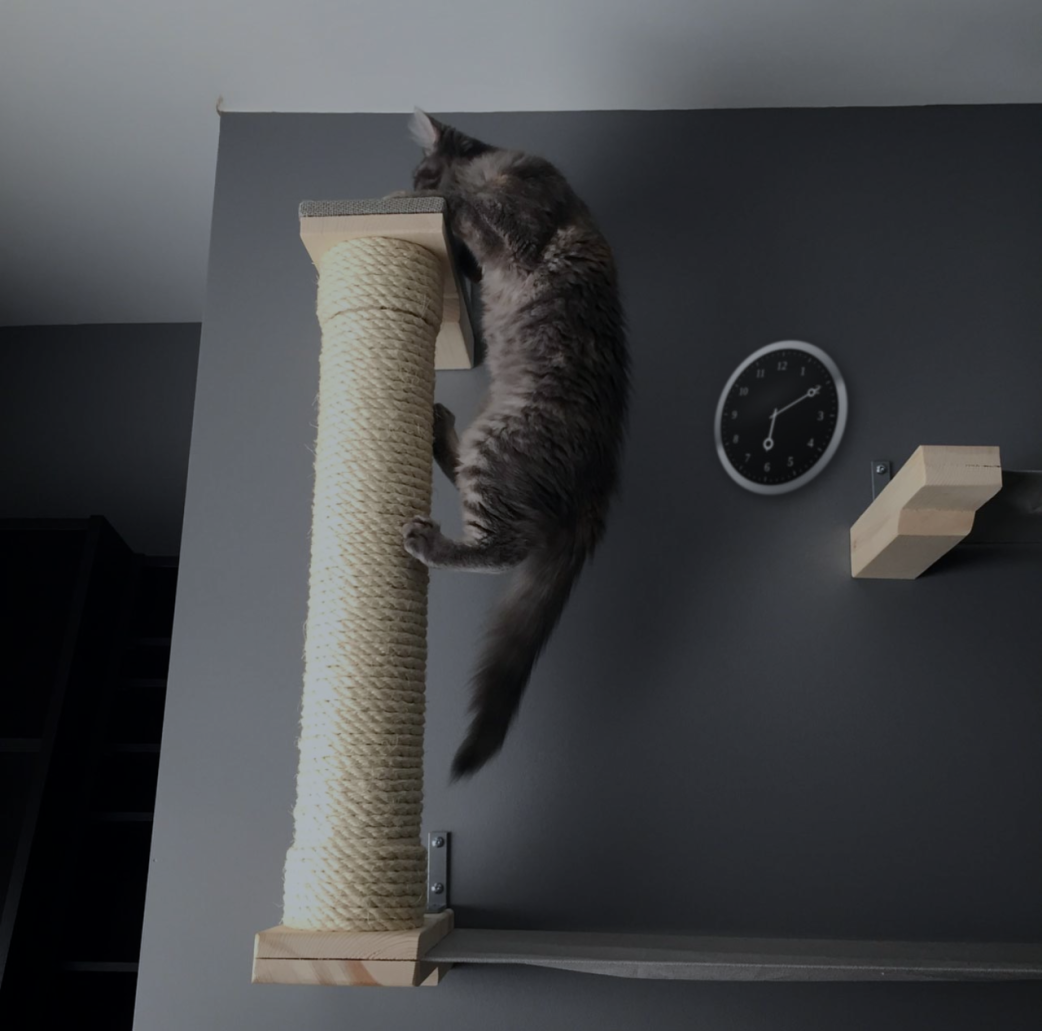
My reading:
6:10
